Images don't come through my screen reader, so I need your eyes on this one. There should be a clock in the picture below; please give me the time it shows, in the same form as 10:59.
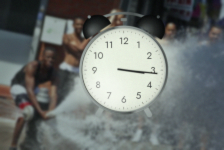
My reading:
3:16
